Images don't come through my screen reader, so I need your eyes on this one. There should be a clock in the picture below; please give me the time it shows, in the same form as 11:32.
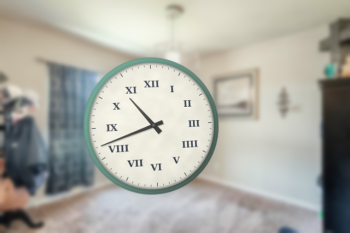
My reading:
10:42
